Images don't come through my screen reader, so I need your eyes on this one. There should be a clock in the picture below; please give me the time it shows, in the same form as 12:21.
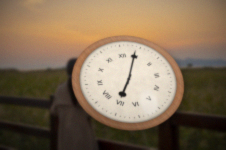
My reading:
7:04
